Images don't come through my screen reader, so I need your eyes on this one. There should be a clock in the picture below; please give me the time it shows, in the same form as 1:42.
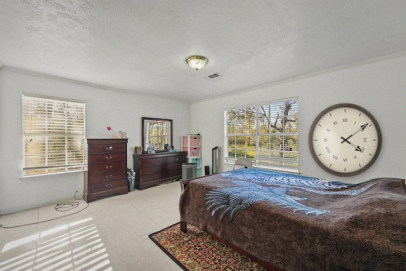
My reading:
4:09
